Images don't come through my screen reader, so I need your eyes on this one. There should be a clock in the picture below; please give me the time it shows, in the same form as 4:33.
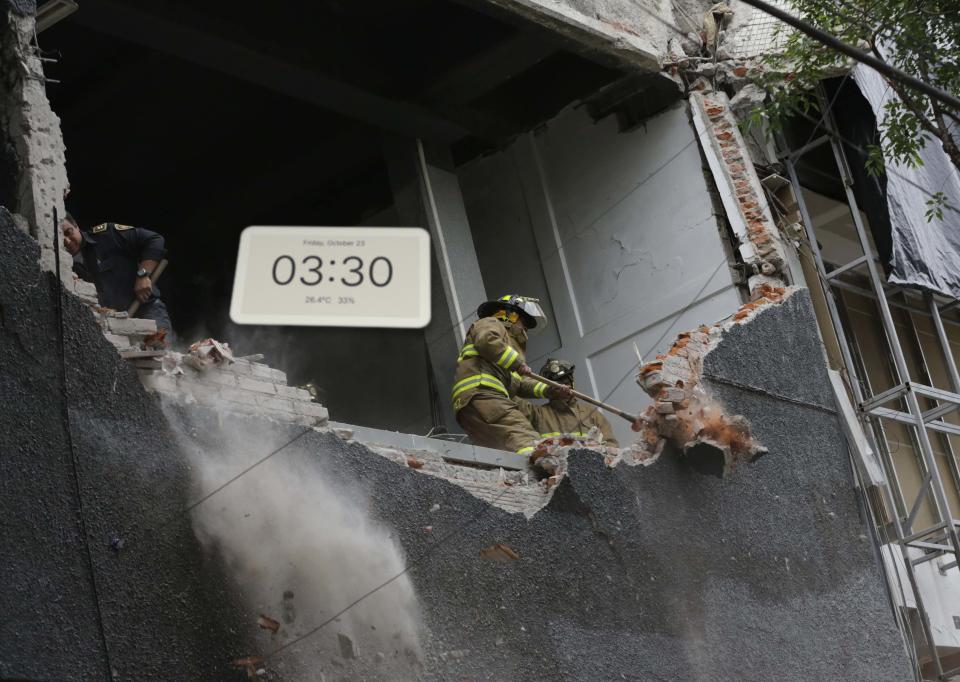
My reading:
3:30
